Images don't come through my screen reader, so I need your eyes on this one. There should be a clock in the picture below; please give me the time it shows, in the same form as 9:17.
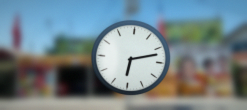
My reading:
6:12
